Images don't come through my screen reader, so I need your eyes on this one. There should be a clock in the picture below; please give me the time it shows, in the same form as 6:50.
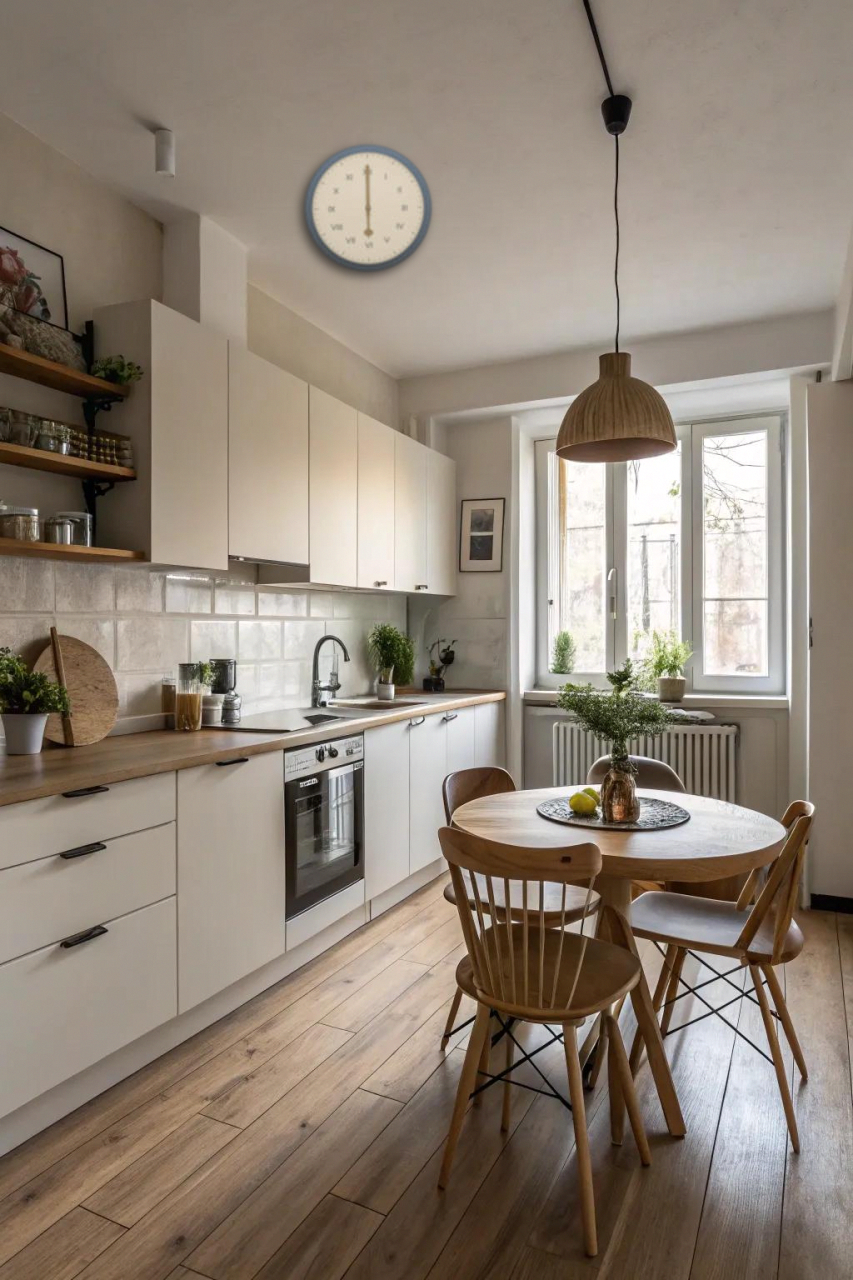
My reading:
6:00
